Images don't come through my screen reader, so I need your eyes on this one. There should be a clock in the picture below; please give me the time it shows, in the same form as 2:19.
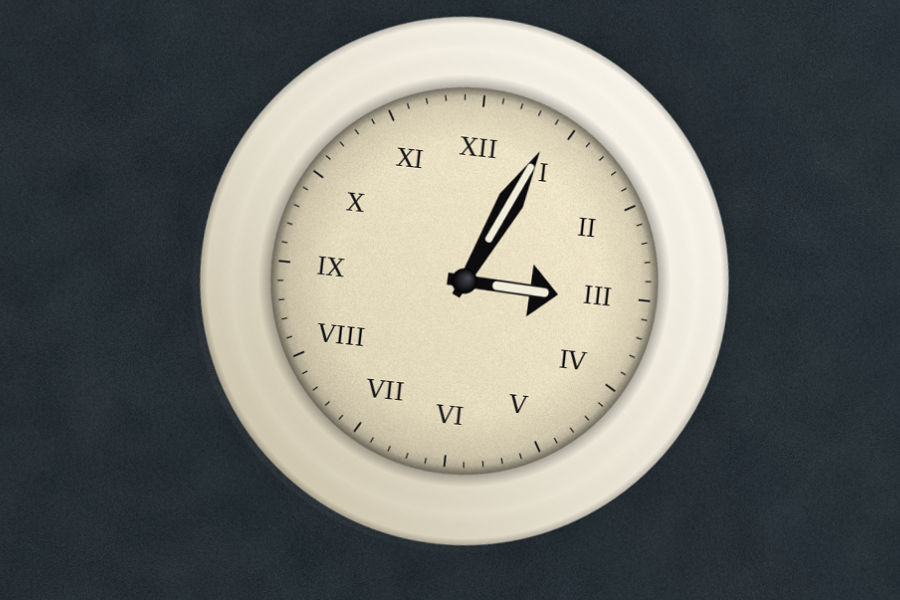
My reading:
3:04
